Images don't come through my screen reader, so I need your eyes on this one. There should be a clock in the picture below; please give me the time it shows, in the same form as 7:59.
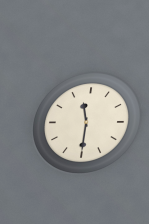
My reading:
11:30
